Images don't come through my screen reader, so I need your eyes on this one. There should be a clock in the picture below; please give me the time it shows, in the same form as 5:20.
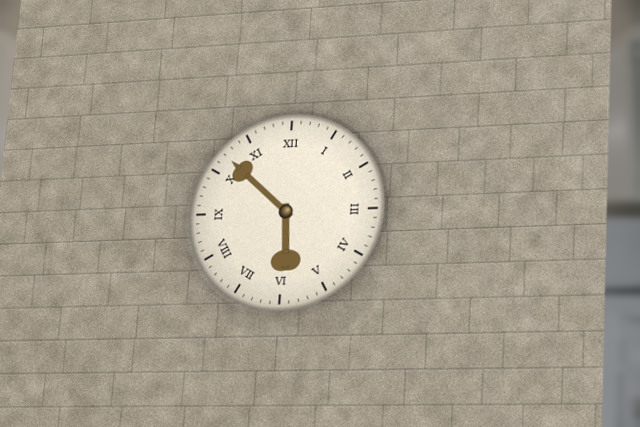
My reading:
5:52
